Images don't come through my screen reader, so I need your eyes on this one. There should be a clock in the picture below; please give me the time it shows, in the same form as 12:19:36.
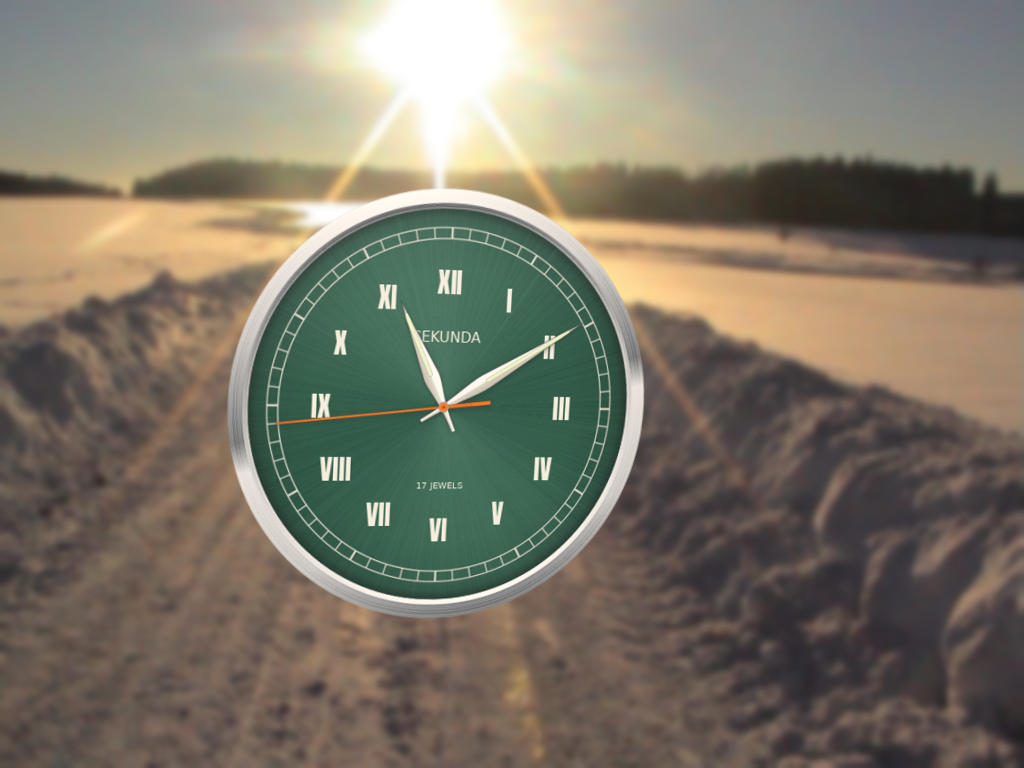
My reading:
11:09:44
